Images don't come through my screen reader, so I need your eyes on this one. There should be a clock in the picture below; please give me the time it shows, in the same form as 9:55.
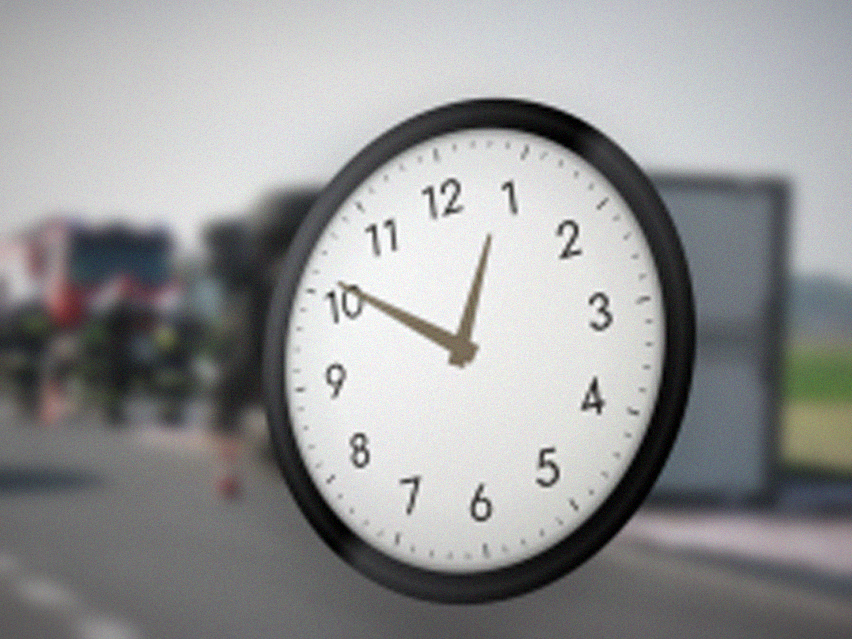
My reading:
12:51
